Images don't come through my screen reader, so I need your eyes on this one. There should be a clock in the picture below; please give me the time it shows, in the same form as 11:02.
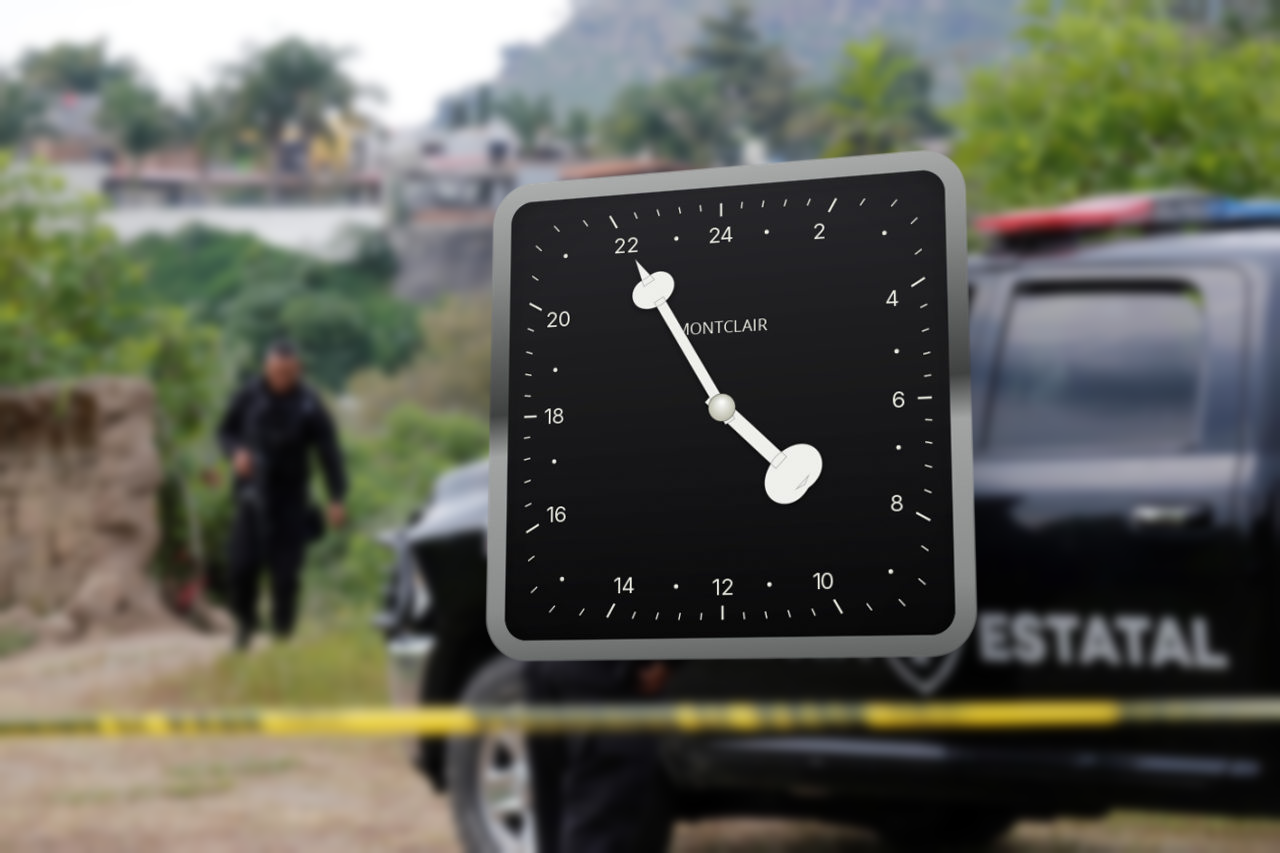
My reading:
8:55
